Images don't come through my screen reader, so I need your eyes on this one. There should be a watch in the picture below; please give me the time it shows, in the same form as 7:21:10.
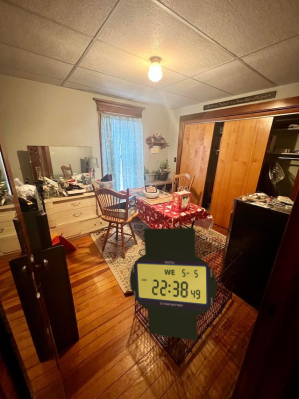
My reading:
22:38:49
